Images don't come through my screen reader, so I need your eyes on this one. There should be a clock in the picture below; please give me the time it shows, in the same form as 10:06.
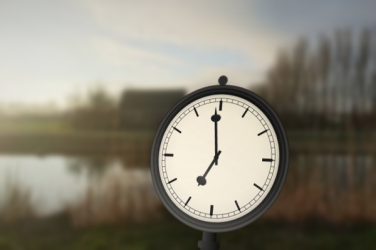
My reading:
6:59
